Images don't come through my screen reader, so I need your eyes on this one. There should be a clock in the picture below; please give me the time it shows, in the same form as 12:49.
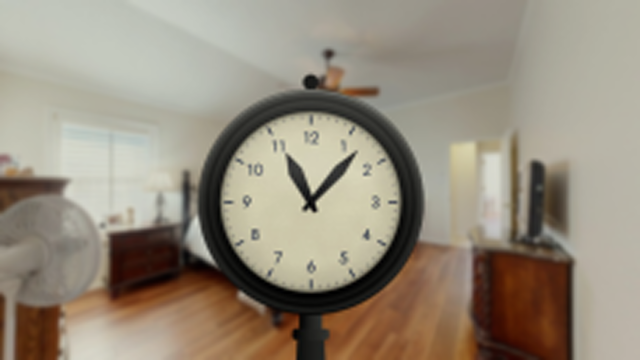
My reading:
11:07
